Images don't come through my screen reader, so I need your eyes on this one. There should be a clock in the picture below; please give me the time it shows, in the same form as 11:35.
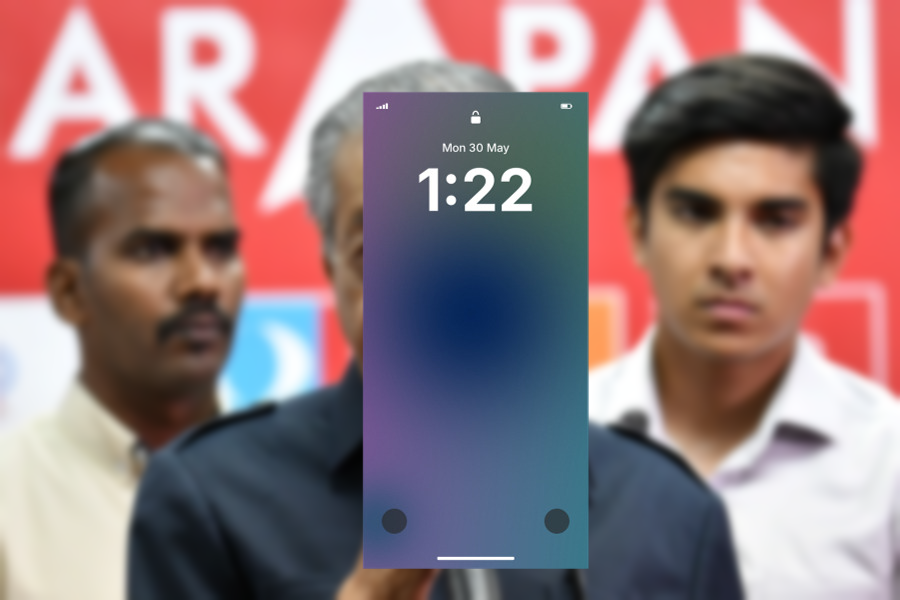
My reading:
1:22
